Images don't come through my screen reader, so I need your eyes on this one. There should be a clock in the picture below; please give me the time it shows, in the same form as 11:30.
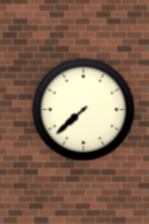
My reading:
7:38
